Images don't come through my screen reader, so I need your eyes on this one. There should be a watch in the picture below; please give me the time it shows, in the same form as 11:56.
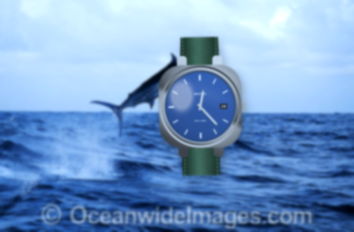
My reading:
12:23
